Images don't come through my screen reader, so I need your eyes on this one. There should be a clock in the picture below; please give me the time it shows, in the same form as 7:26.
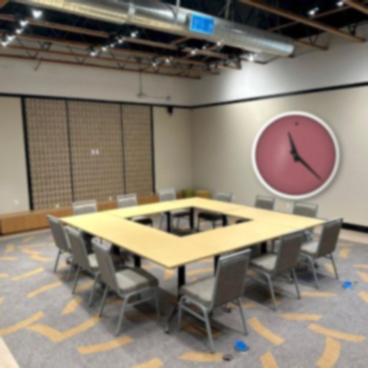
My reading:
11:22
